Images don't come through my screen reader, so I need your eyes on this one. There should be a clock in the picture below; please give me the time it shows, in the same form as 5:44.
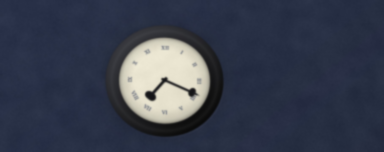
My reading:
7:19
